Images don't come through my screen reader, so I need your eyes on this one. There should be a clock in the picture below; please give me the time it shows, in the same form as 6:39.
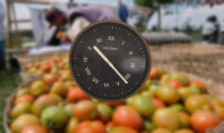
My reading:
10:22
